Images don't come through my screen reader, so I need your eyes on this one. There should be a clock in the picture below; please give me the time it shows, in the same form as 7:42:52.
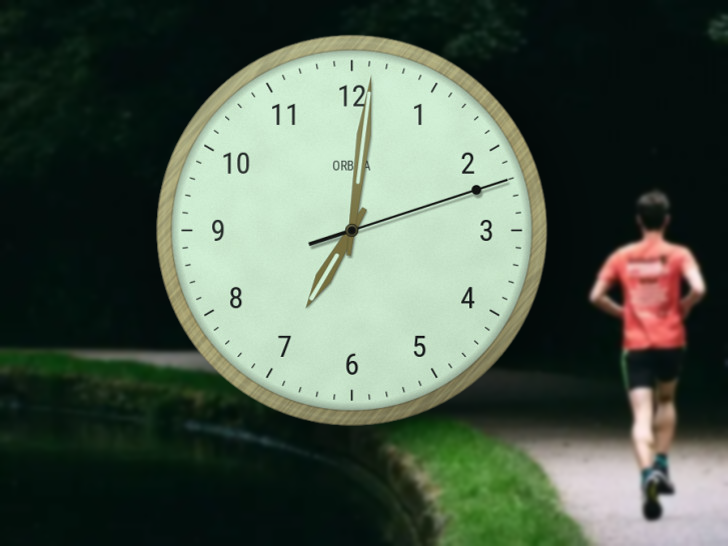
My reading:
7:01:12
